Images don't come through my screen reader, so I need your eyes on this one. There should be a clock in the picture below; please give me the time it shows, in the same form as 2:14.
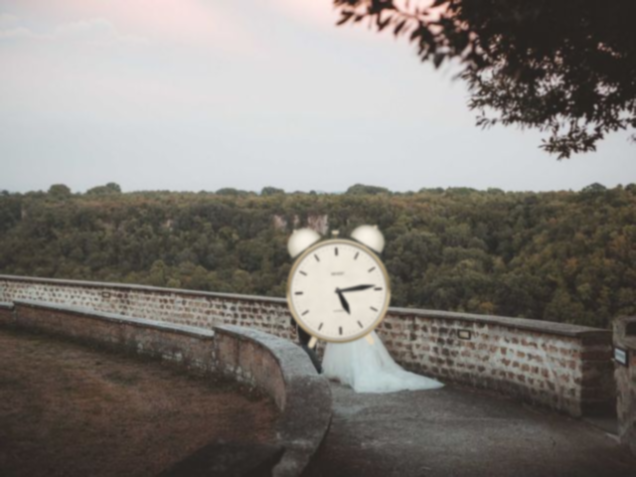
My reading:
5:14
